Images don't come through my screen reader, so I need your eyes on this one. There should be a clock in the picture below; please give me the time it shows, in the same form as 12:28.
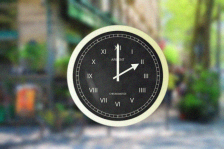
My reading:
2:00
